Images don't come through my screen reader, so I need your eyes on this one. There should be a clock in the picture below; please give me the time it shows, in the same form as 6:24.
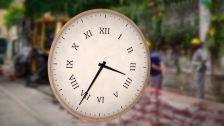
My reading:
3:35
